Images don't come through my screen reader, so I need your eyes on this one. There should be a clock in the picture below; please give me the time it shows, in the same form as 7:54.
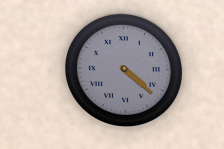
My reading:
4:22
